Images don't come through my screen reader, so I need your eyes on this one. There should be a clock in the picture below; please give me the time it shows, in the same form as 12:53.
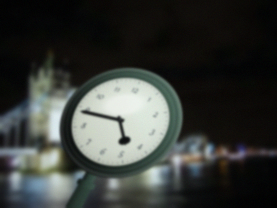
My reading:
4:44
